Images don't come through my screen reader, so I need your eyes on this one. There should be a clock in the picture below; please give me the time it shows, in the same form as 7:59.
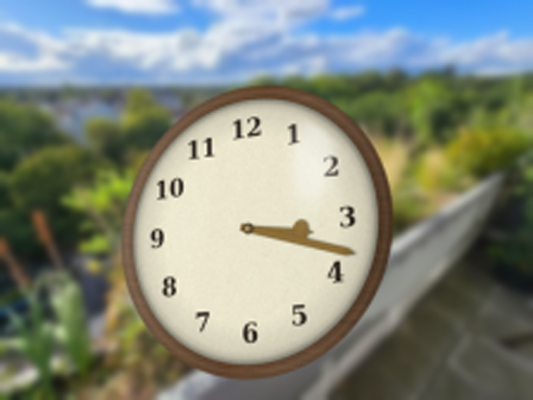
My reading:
3:18
